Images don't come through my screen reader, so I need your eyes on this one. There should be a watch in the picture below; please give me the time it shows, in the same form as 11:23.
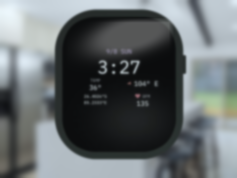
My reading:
3:27
